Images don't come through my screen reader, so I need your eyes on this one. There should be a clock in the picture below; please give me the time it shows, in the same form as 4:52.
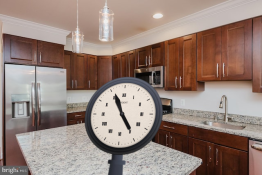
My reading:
4:56
